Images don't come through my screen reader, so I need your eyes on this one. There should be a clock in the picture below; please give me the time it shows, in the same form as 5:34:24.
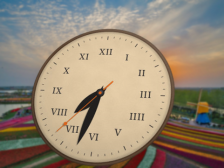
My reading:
7:32:37
